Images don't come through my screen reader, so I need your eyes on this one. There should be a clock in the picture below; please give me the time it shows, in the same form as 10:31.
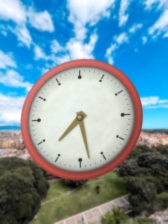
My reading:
7:28
